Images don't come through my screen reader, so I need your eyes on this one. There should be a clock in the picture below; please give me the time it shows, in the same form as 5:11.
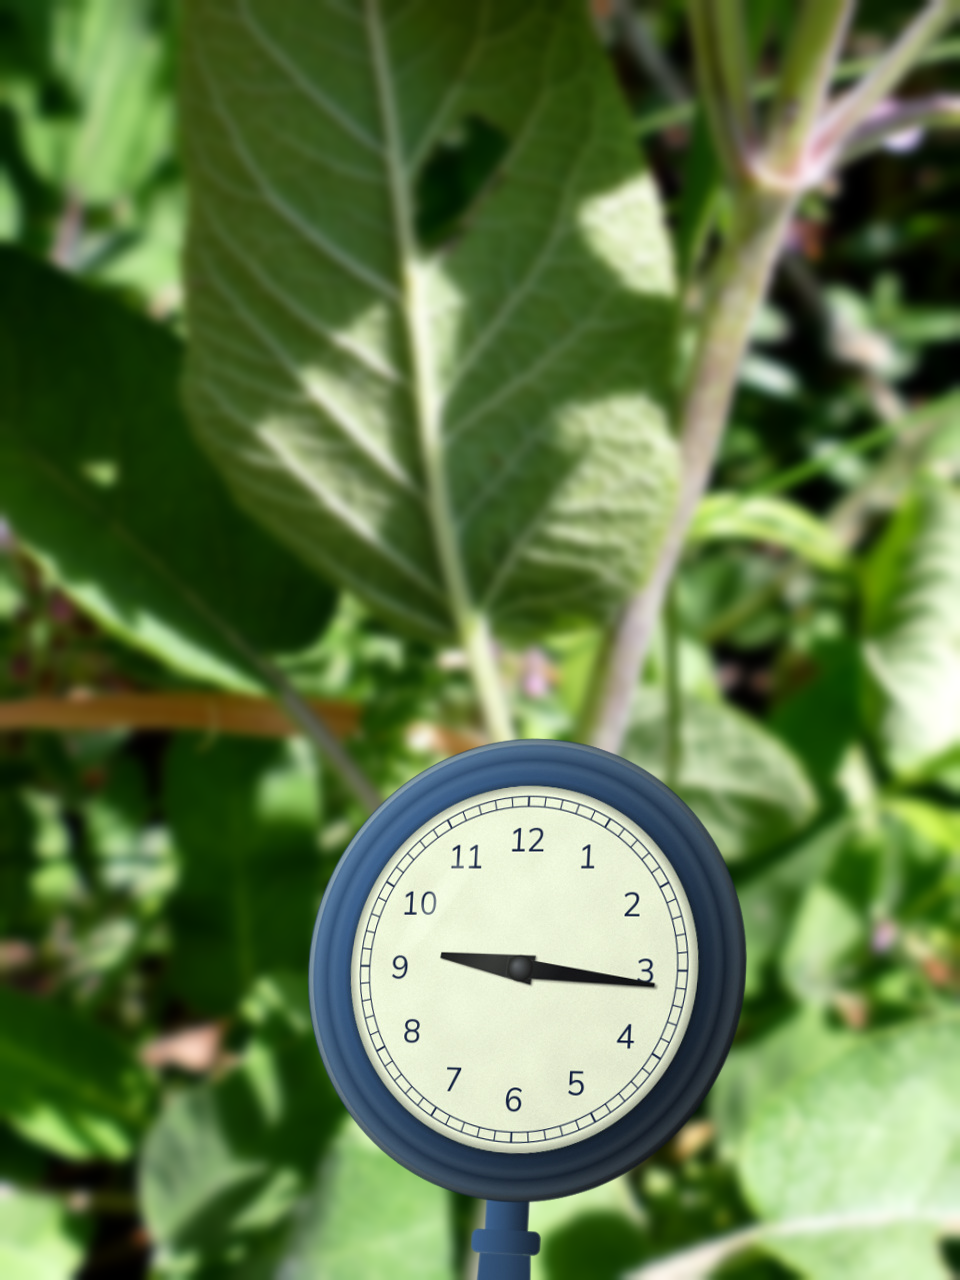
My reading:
9:16
